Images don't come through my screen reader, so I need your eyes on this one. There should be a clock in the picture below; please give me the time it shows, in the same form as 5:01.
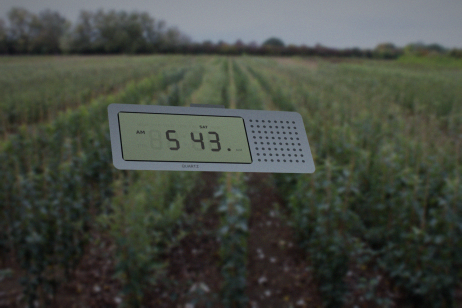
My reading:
5:43
